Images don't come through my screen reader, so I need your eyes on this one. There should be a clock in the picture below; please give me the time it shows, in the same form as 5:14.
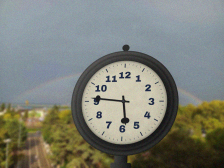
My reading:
5:46
